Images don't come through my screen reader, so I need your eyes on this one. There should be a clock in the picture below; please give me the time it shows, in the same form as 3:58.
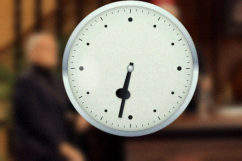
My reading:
6:32
